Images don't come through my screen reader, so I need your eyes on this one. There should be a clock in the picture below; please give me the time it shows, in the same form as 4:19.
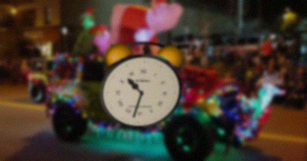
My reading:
10:32
